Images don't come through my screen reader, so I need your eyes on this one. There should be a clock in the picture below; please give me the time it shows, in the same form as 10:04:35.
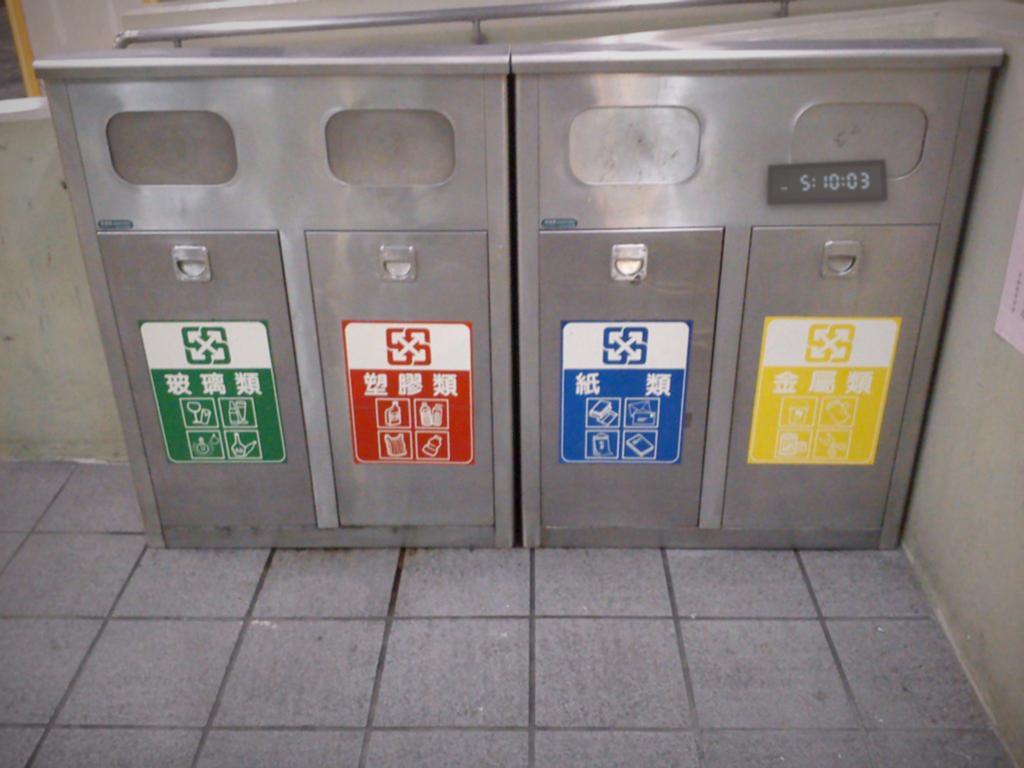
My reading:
5:10:03
